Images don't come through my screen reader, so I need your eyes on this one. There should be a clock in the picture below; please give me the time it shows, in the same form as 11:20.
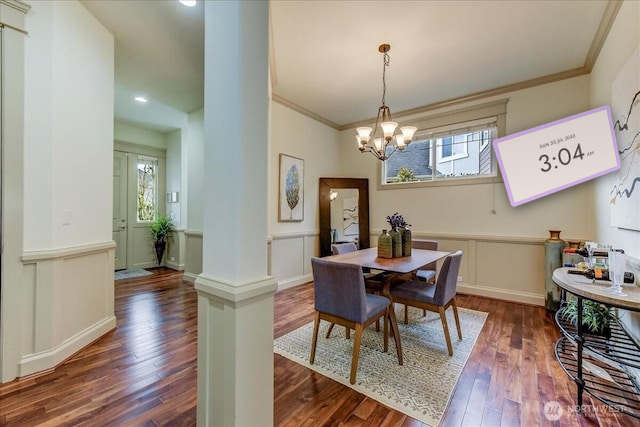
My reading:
3:04
